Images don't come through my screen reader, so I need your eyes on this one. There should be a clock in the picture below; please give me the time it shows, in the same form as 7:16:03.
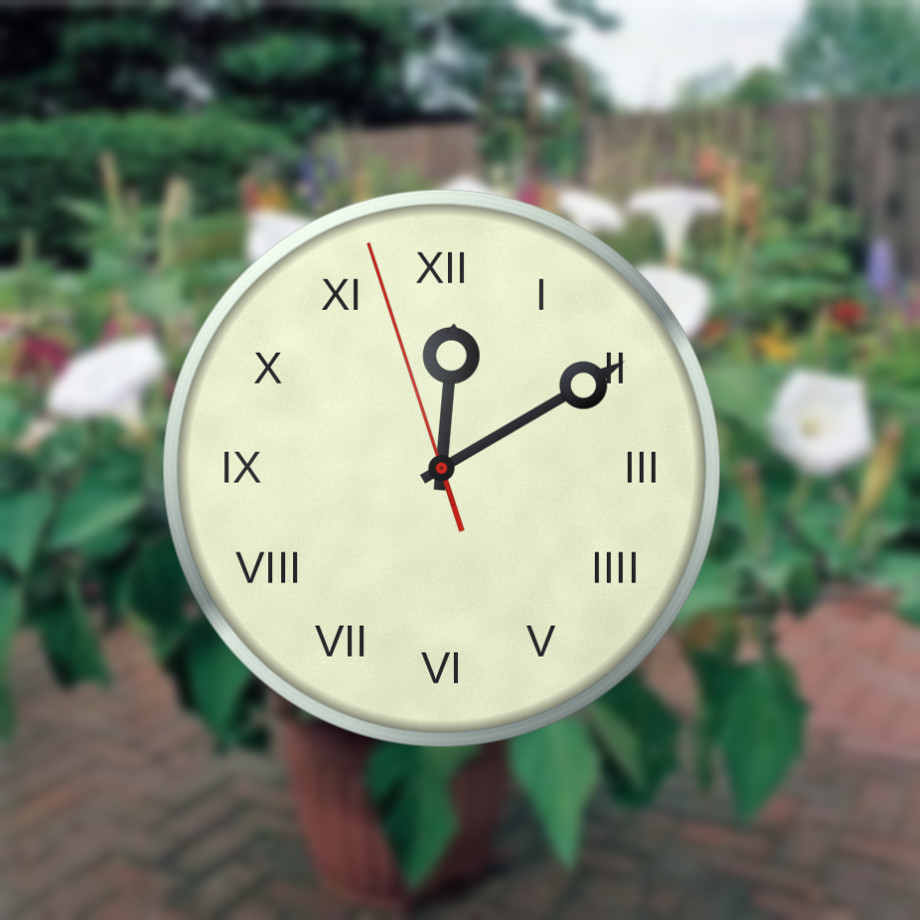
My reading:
12:09:57
